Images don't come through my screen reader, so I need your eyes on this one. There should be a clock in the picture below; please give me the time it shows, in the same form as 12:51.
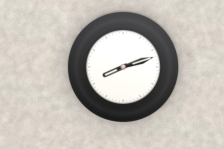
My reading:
8:12
